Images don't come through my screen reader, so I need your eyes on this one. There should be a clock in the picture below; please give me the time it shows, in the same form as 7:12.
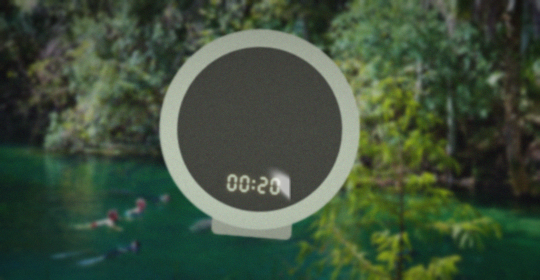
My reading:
0:20
